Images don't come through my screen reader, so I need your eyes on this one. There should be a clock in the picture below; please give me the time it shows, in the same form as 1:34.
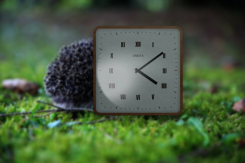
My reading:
4:09
